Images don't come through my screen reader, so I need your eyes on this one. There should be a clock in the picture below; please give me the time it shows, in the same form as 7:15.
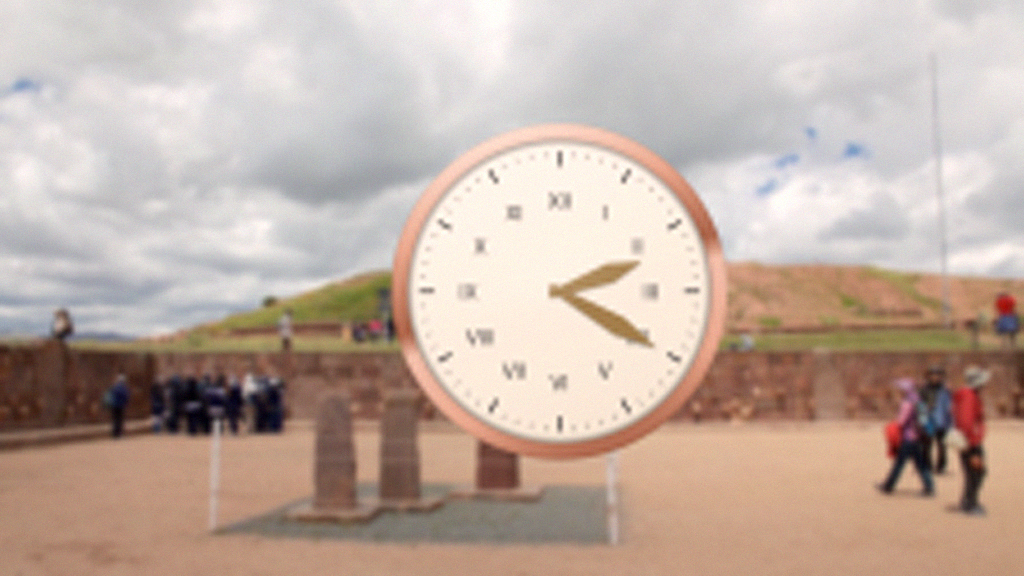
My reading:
2:20
